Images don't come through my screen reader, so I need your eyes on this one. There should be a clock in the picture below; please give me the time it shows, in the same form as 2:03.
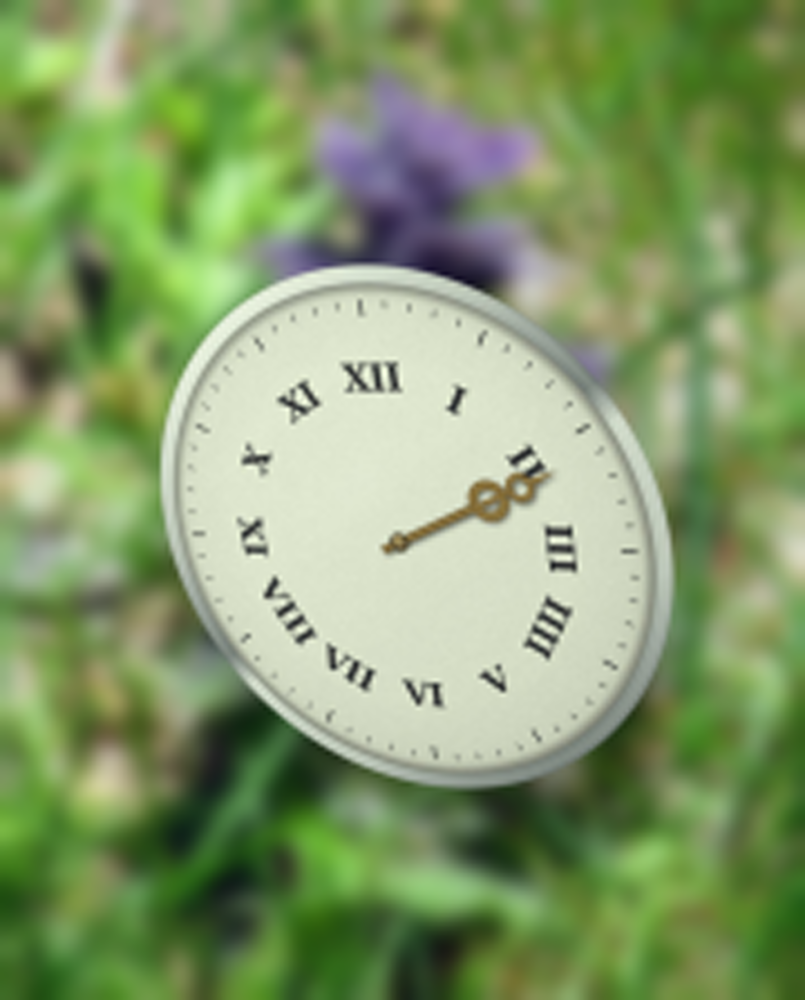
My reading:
2:11
